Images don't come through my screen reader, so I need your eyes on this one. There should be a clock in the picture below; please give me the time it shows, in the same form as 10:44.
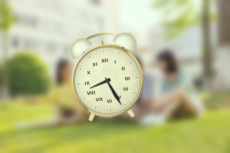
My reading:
8:26
